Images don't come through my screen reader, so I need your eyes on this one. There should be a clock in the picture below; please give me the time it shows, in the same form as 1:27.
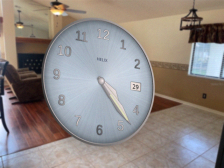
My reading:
4:23
